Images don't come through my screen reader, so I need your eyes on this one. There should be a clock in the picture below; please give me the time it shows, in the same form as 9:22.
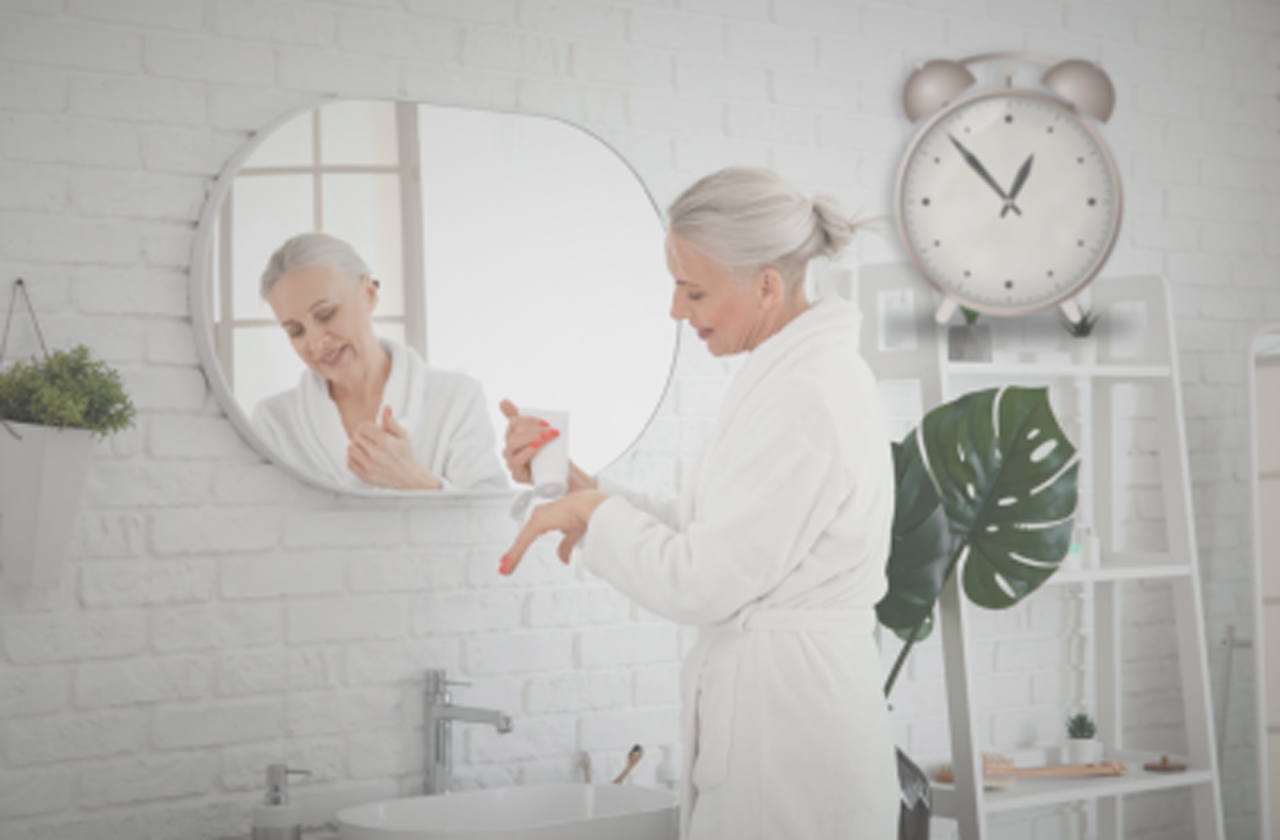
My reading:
12:53
